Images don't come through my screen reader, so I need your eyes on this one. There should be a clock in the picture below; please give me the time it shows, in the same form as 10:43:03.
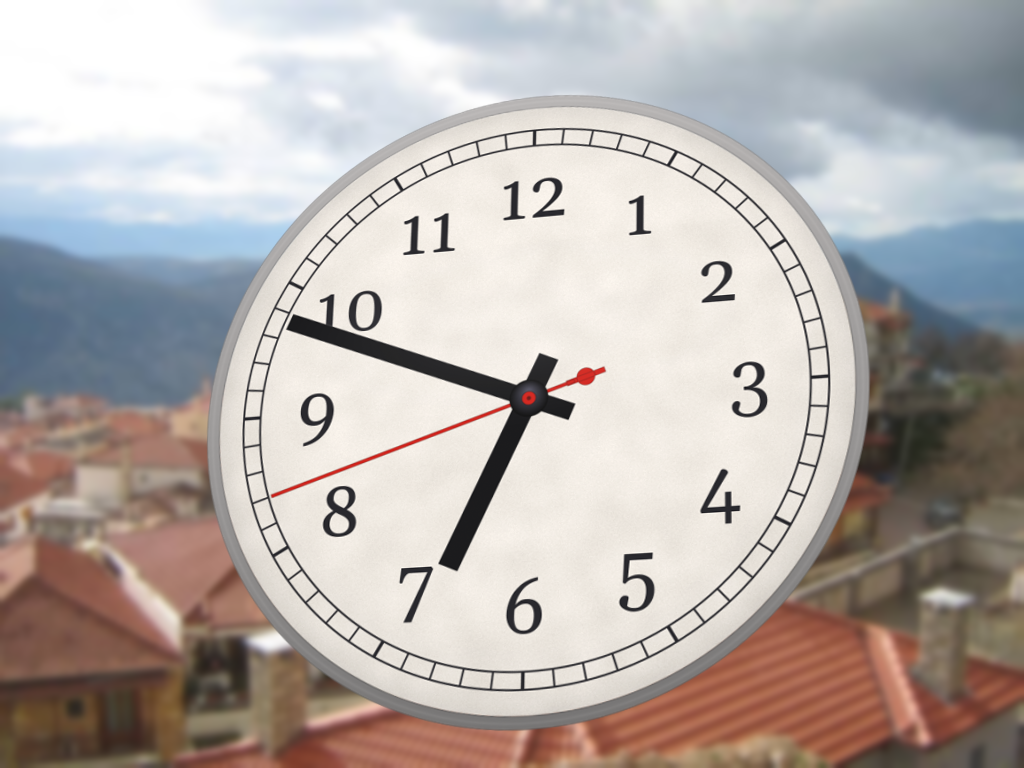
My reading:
6:48:42
